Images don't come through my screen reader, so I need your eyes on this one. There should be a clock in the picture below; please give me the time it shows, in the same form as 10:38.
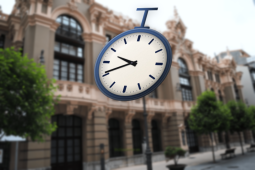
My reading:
9:41
